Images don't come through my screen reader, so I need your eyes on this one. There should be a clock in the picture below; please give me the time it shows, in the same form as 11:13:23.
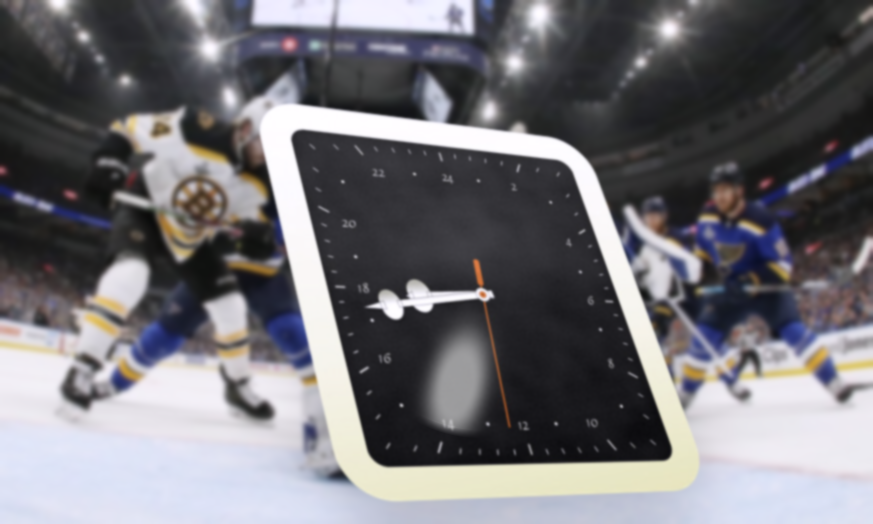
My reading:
17:43:31
